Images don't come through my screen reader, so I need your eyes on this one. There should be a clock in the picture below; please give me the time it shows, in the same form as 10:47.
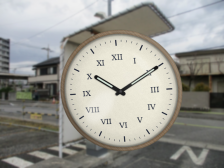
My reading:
10:10
